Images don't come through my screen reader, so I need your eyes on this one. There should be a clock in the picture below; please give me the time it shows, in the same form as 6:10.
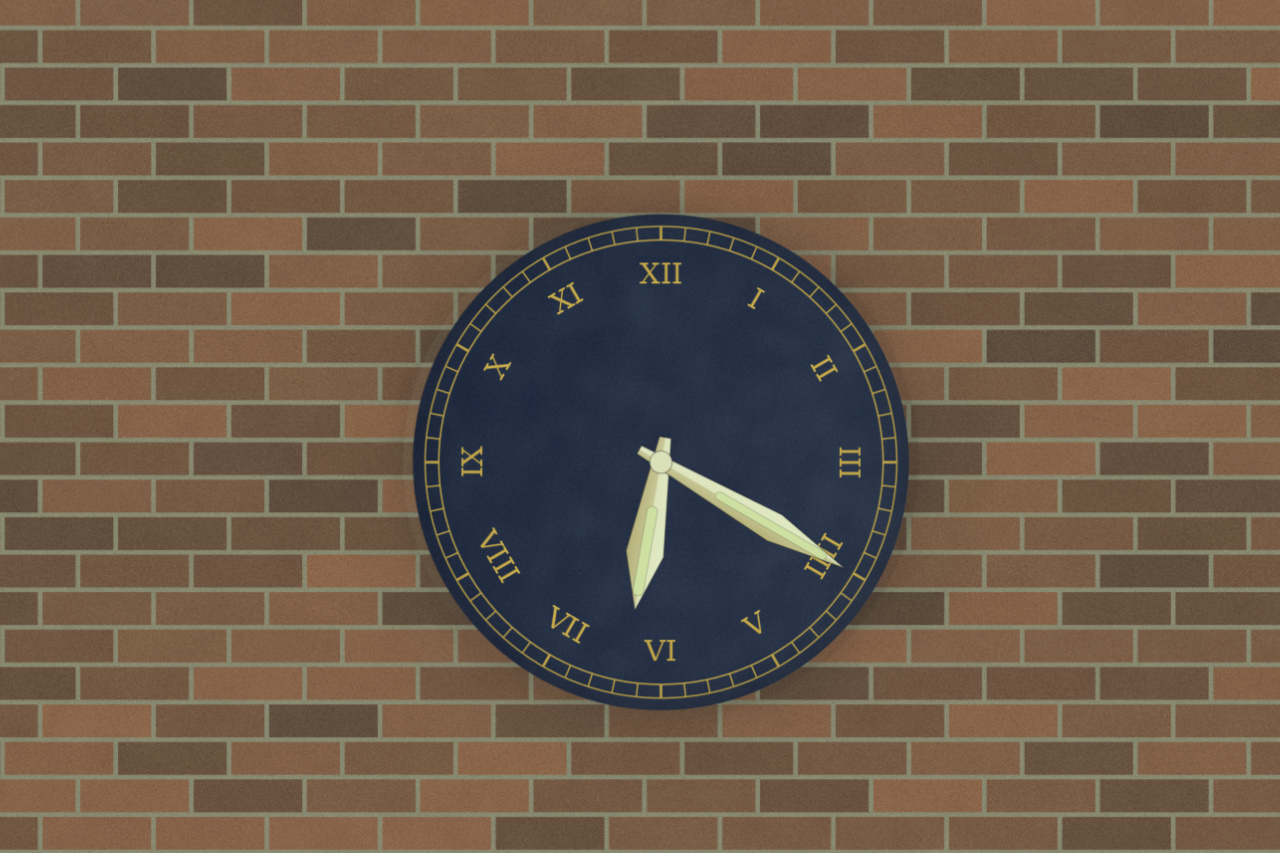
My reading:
6:20
